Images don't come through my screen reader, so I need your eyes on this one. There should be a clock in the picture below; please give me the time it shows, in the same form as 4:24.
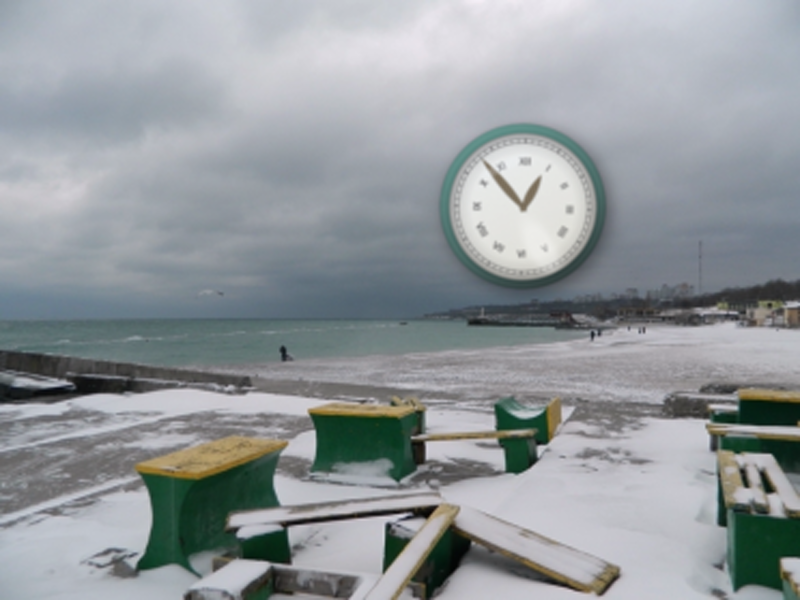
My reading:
12:53
